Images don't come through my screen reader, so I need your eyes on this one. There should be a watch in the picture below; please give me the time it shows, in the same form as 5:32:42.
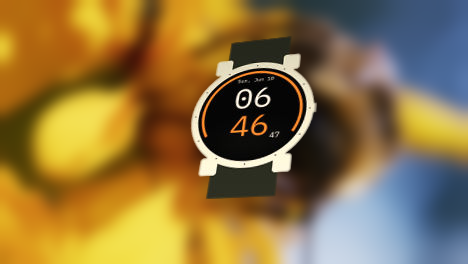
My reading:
6:46:47
